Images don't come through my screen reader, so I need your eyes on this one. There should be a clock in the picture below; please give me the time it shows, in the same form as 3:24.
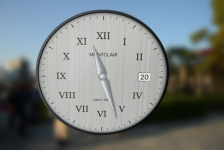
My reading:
11:27
